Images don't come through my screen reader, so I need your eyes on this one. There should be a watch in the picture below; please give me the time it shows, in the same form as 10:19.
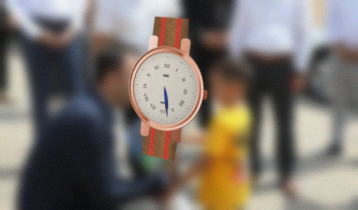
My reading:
5:28
